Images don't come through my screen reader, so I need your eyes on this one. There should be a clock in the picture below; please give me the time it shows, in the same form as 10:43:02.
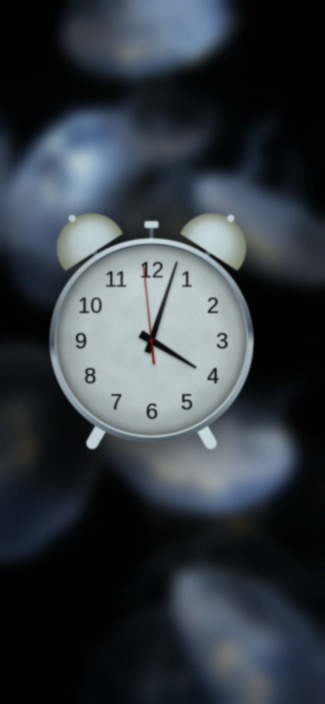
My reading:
4:02:59
